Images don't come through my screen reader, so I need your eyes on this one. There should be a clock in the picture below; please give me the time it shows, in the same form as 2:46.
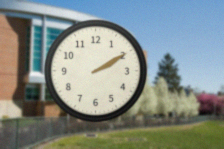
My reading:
2:10
